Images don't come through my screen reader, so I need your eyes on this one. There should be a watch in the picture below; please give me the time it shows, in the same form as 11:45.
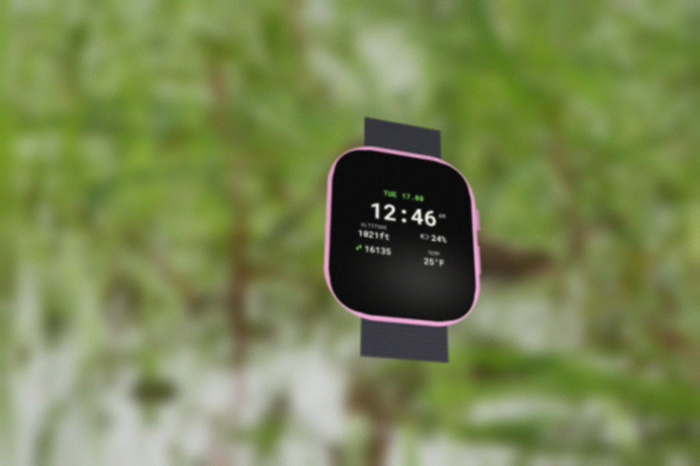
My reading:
12:46
